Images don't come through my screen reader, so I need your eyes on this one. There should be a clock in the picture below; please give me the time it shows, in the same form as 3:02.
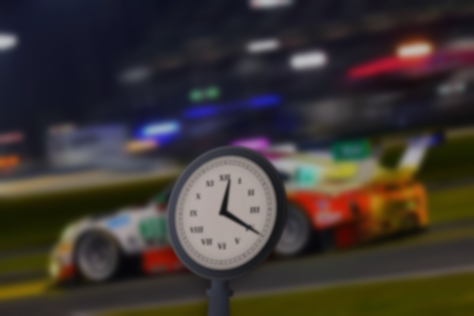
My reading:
12:20
